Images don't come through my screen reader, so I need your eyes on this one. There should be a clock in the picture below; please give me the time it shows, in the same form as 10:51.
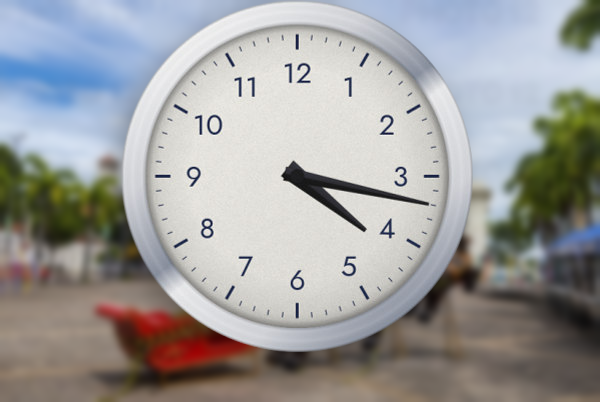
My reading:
4:17
